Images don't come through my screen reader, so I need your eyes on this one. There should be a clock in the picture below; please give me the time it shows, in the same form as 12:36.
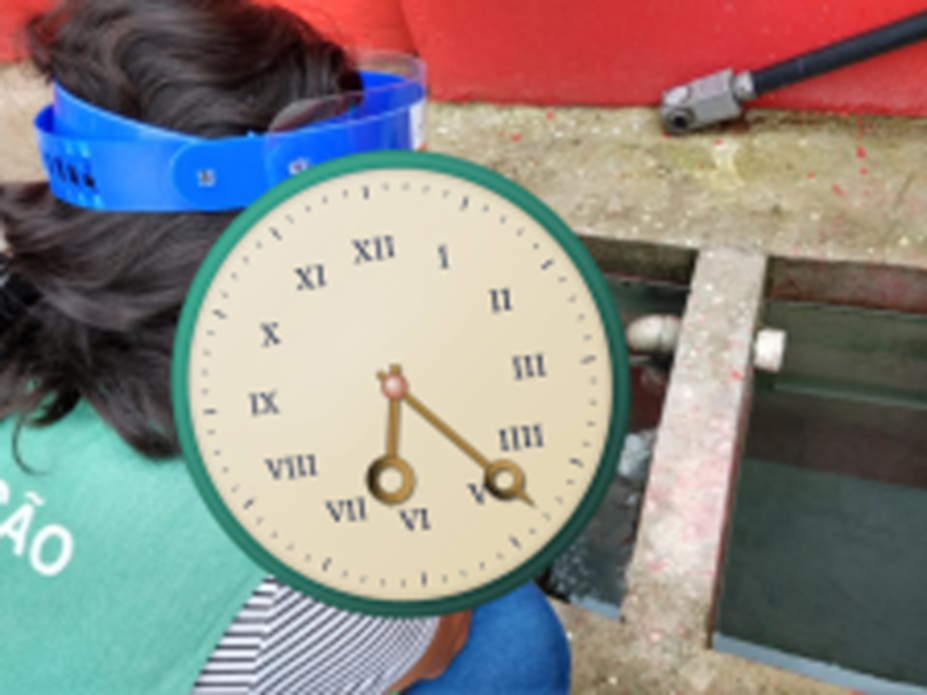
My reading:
6:23
